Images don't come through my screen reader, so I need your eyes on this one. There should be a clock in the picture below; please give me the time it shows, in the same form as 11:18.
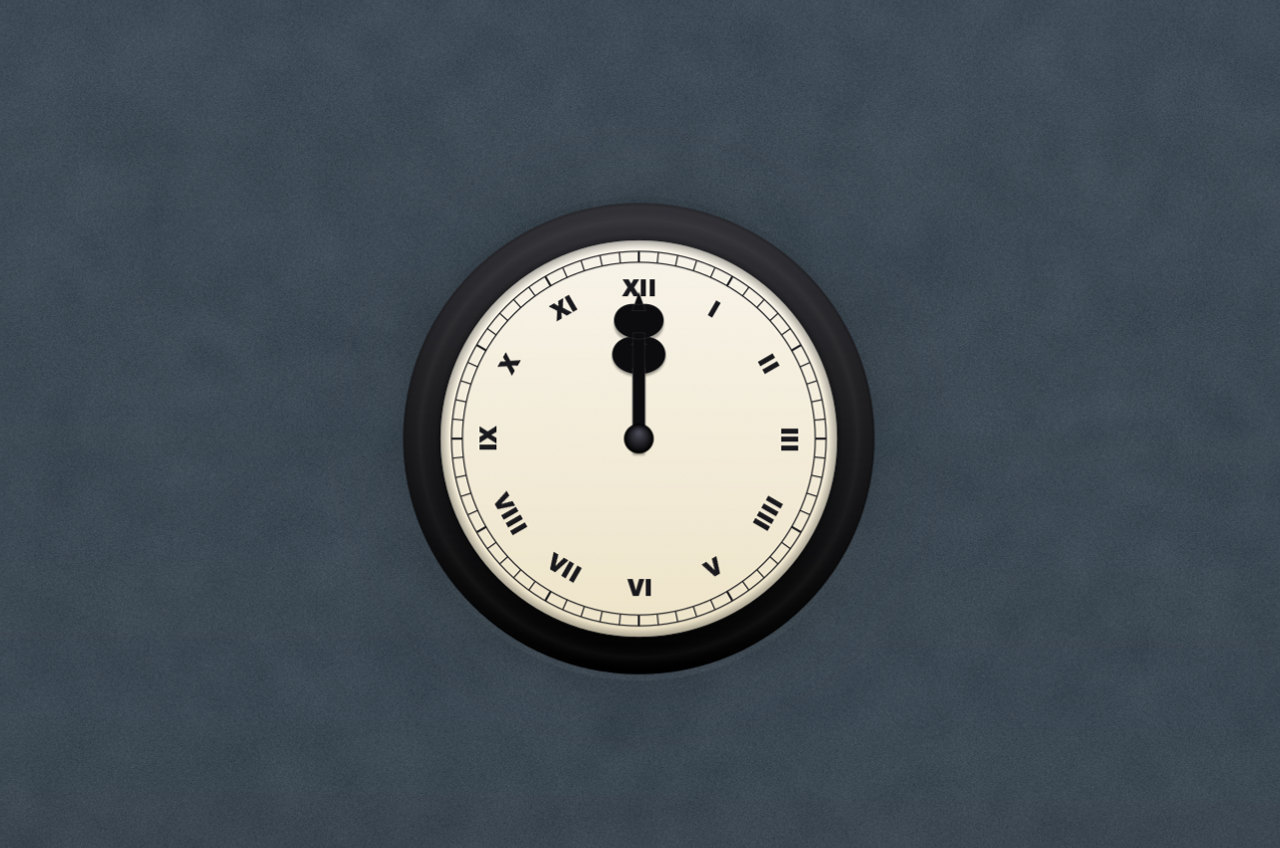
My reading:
12:00
